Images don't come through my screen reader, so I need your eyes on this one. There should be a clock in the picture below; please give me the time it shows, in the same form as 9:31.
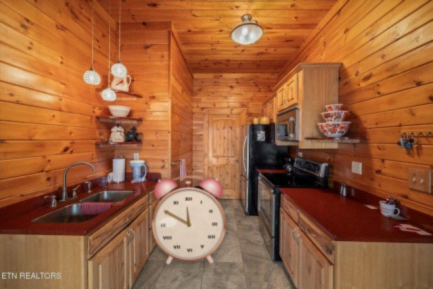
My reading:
11:50
